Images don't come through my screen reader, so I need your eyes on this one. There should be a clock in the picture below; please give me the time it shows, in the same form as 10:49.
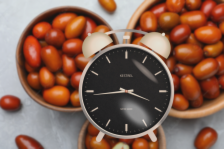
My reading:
3:44
